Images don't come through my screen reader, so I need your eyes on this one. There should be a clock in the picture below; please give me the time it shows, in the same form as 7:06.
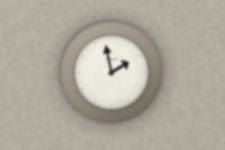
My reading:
1:58
